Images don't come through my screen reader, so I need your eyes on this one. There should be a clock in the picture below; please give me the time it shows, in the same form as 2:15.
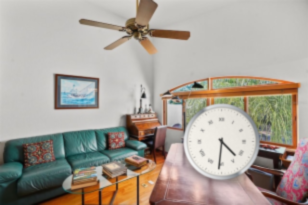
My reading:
4:31
